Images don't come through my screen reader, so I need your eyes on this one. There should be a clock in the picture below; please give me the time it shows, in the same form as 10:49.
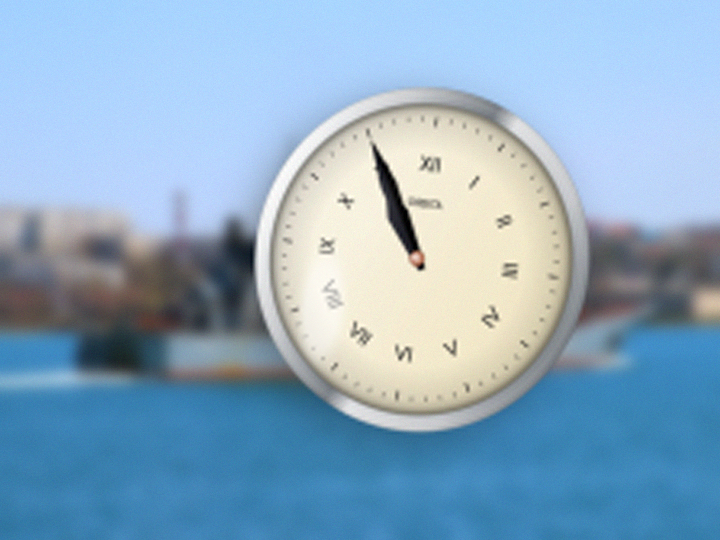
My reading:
10:55
